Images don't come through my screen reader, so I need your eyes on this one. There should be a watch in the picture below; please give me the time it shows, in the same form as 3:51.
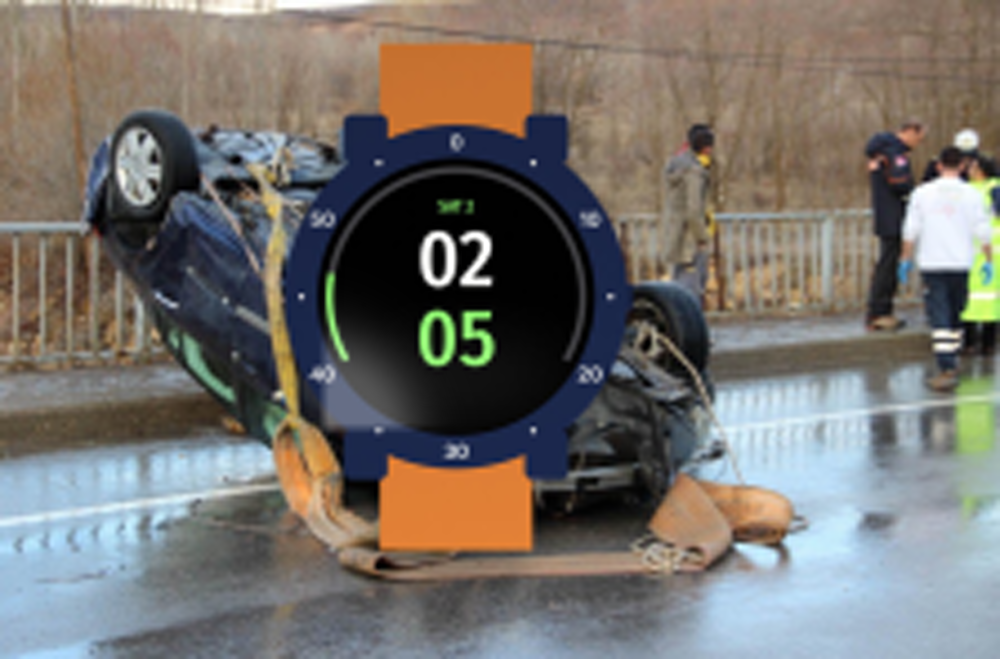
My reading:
2:05
